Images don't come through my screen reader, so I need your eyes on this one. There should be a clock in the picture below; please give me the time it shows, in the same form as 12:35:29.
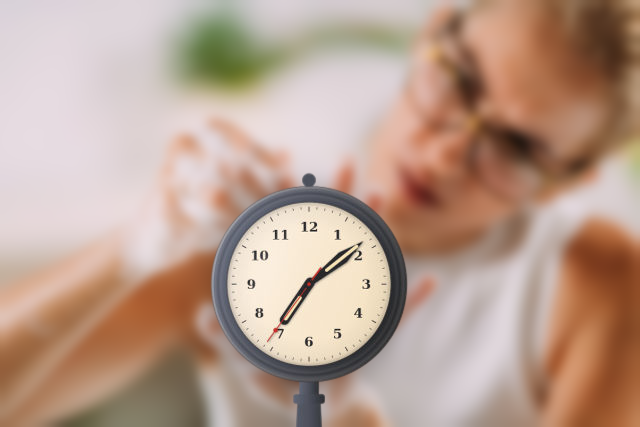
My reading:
7:08:36
